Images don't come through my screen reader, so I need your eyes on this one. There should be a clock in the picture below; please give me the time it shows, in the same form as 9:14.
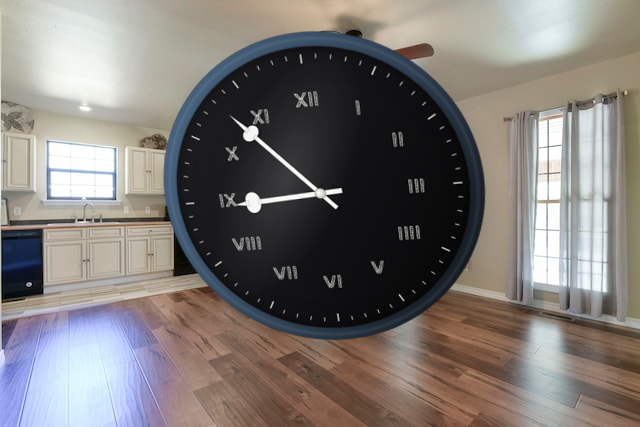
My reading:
8:53
